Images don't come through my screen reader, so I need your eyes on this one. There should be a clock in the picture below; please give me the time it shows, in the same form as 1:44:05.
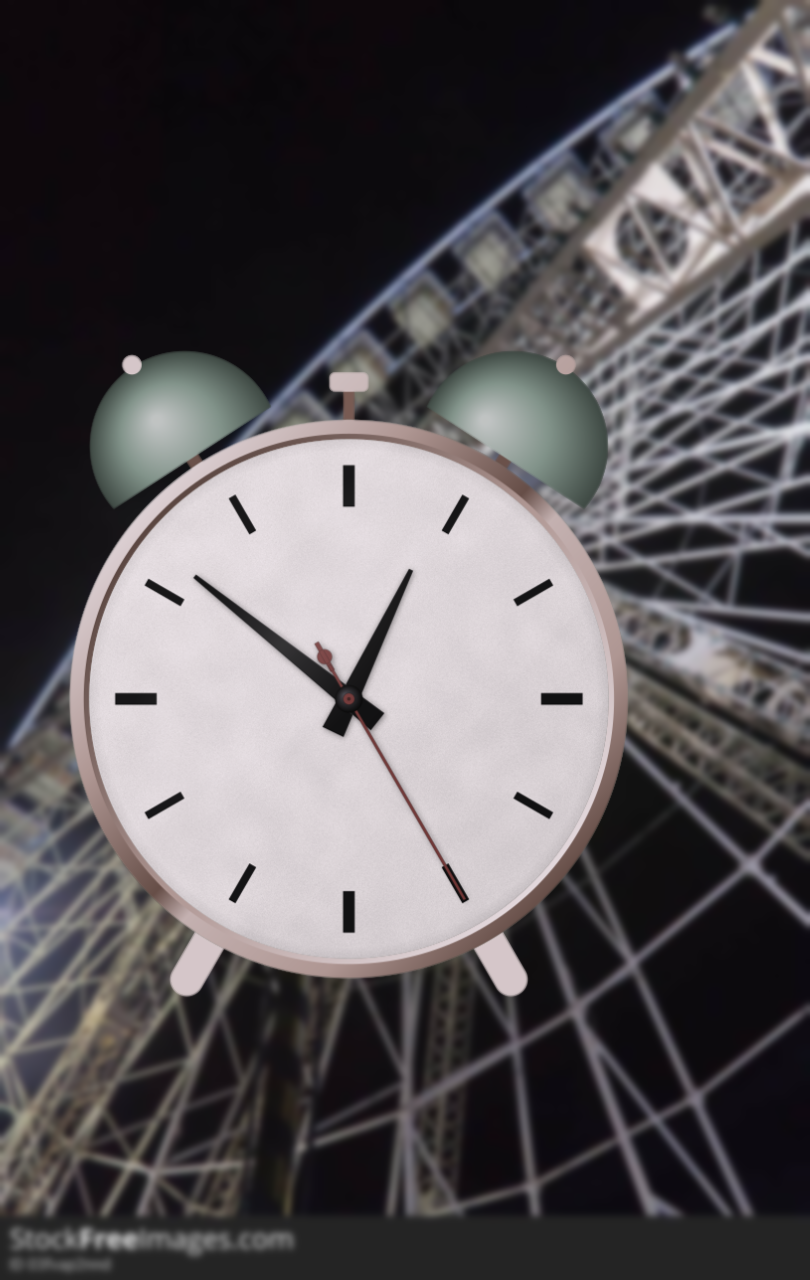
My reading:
12:51:25
